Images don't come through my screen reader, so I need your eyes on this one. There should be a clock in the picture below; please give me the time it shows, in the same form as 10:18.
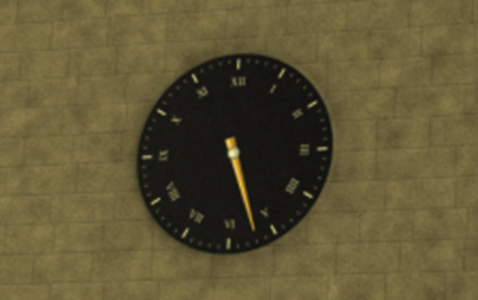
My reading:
5:27
